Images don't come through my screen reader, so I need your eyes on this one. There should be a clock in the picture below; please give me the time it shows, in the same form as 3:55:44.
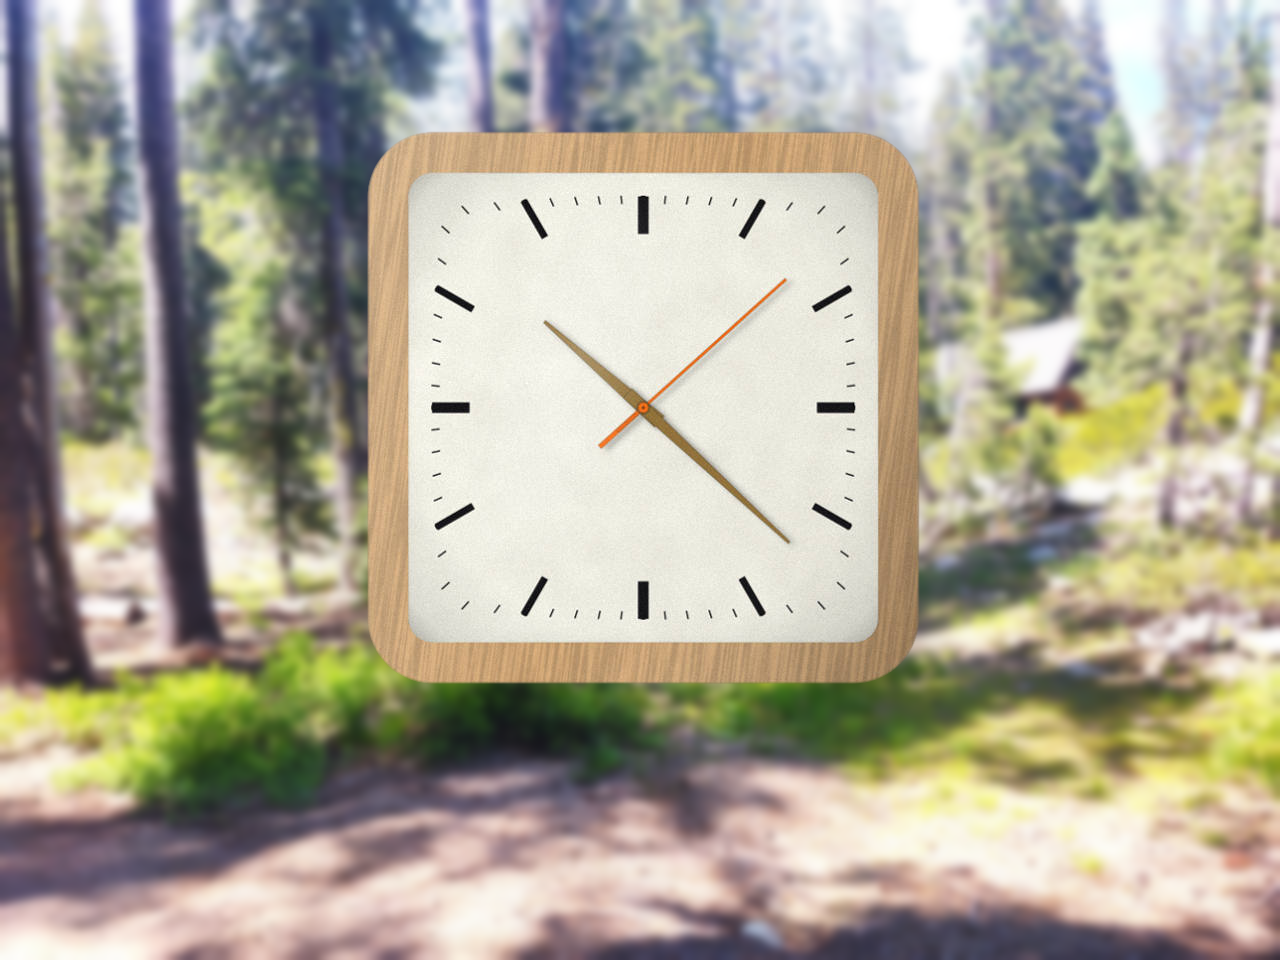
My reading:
10:22:08
